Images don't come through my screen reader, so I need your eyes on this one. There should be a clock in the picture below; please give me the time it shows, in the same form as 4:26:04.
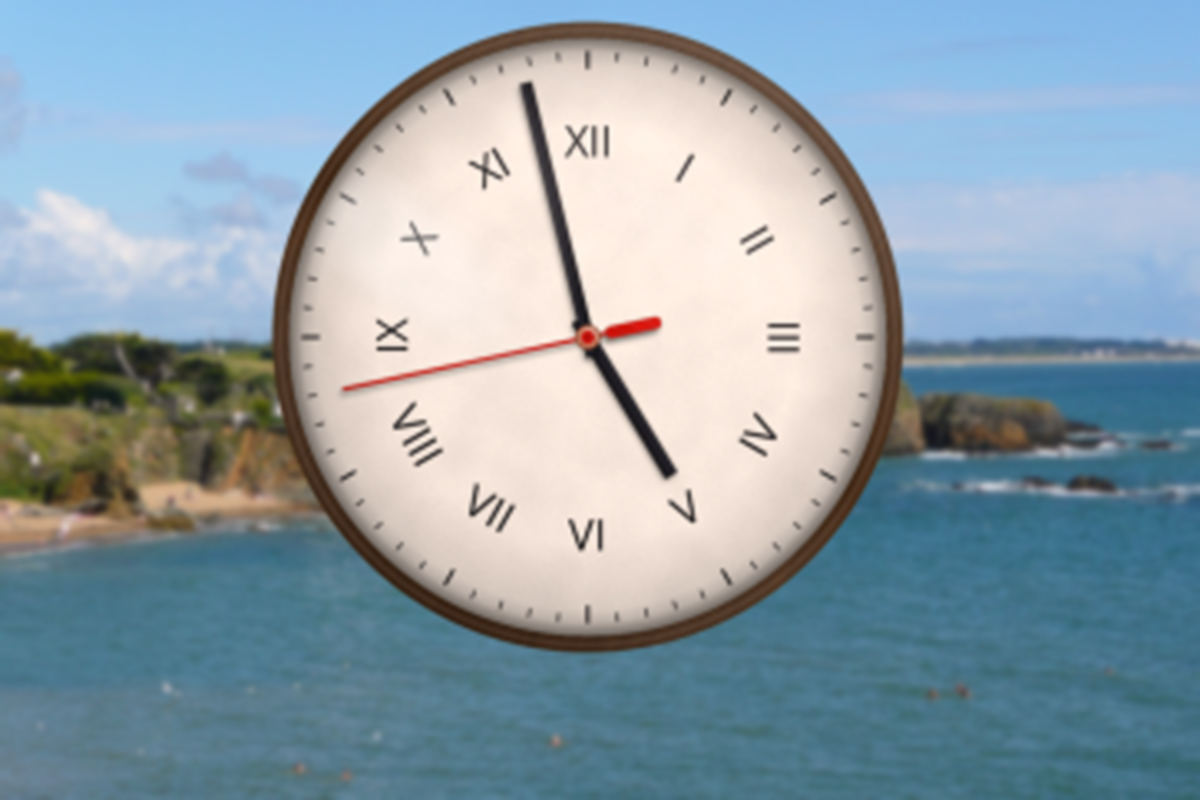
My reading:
4:57:43
